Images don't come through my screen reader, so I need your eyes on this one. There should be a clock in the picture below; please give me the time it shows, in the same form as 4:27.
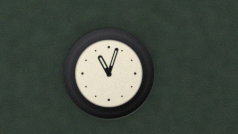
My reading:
11:03
